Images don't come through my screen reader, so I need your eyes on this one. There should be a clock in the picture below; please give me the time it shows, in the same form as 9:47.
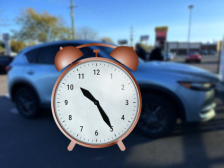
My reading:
10:25
